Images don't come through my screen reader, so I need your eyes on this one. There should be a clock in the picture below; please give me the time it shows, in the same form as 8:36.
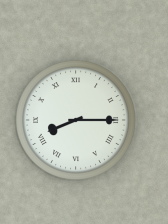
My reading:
8:15
